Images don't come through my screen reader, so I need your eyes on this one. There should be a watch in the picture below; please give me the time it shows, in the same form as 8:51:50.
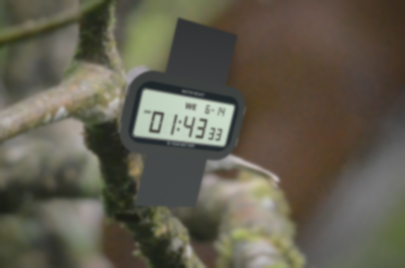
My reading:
1:43:33
